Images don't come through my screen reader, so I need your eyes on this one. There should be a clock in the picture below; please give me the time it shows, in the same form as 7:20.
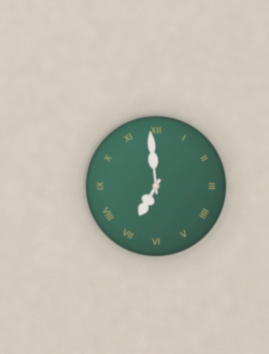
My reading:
6:59
